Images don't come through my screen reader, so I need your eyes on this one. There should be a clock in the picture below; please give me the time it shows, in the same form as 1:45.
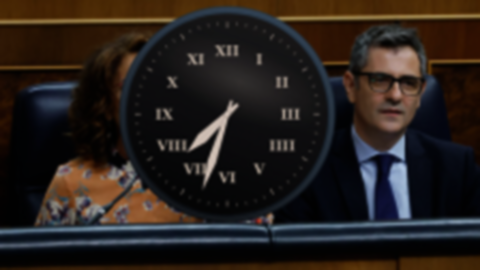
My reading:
7:33
